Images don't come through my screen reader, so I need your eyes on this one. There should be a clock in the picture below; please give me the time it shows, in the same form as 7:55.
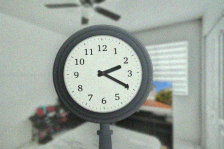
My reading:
2:20
